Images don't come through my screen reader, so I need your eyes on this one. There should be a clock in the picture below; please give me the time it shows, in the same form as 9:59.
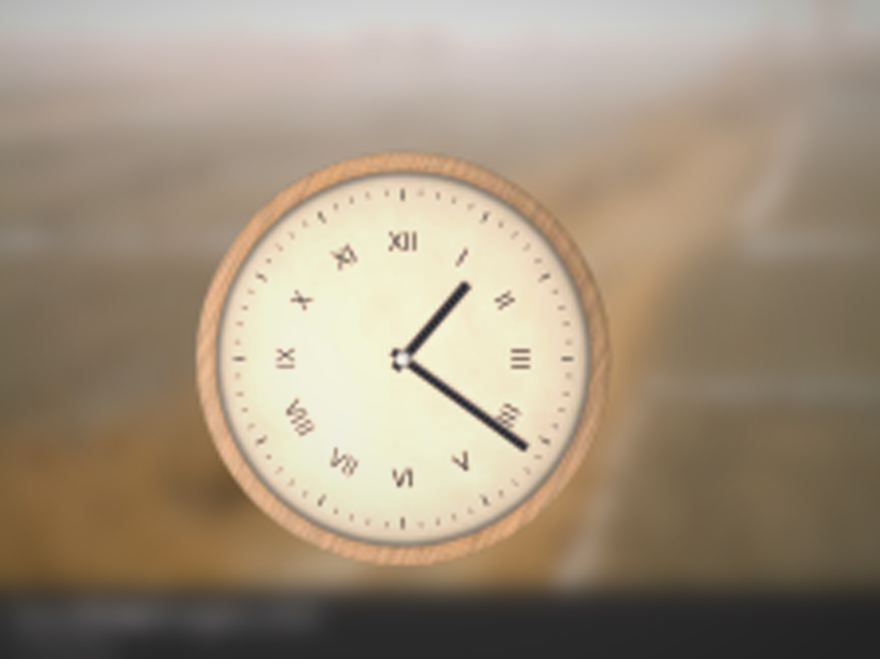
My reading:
1:21
